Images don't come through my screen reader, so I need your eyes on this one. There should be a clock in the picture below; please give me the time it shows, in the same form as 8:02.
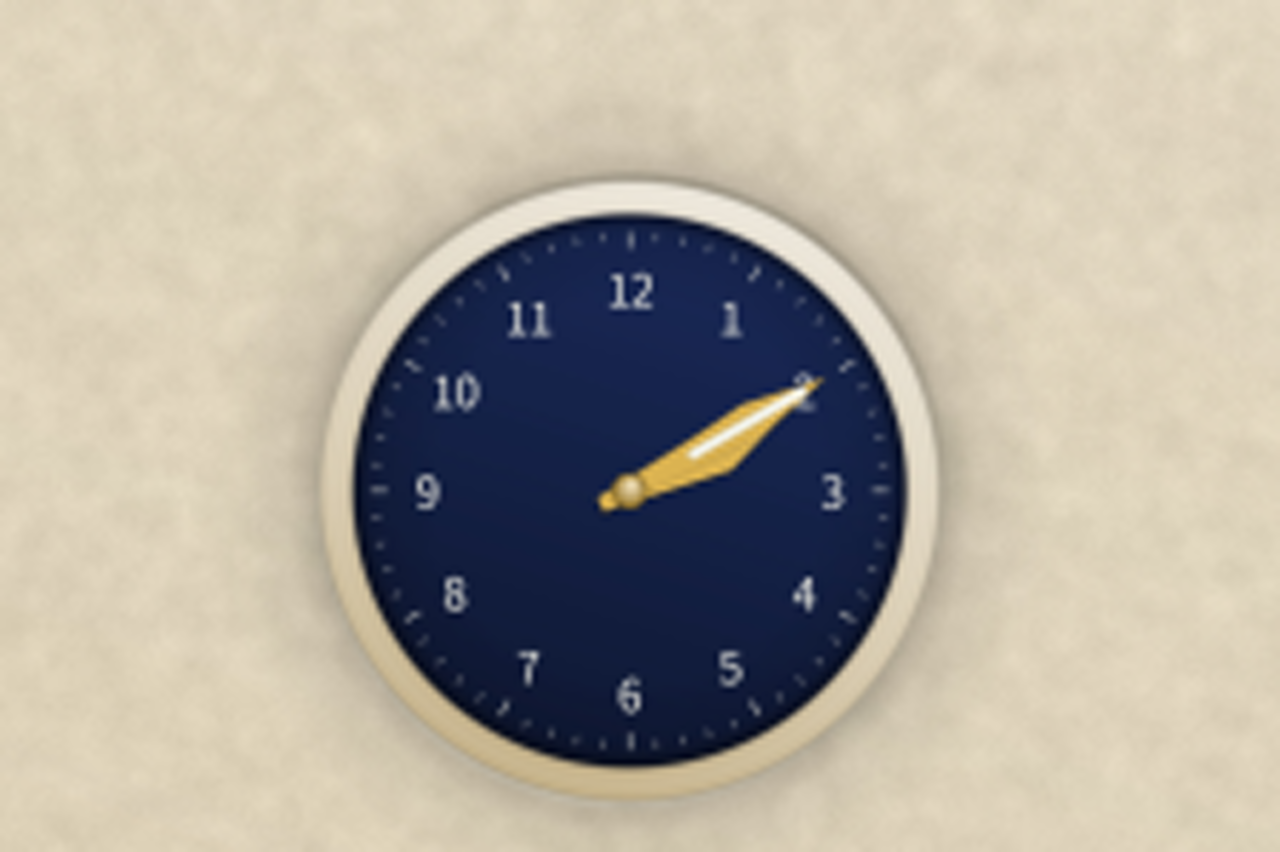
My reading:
2:10
